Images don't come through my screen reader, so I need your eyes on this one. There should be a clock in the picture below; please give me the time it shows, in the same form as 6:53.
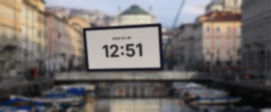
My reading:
12:51
